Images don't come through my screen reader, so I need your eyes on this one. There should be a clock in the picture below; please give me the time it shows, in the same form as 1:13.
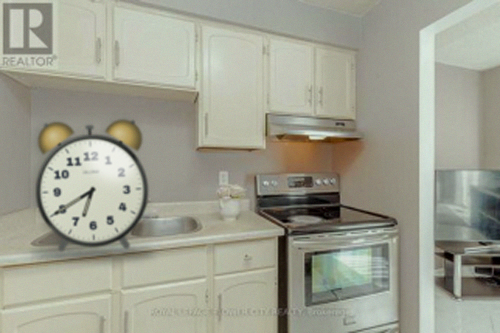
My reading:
6:40
